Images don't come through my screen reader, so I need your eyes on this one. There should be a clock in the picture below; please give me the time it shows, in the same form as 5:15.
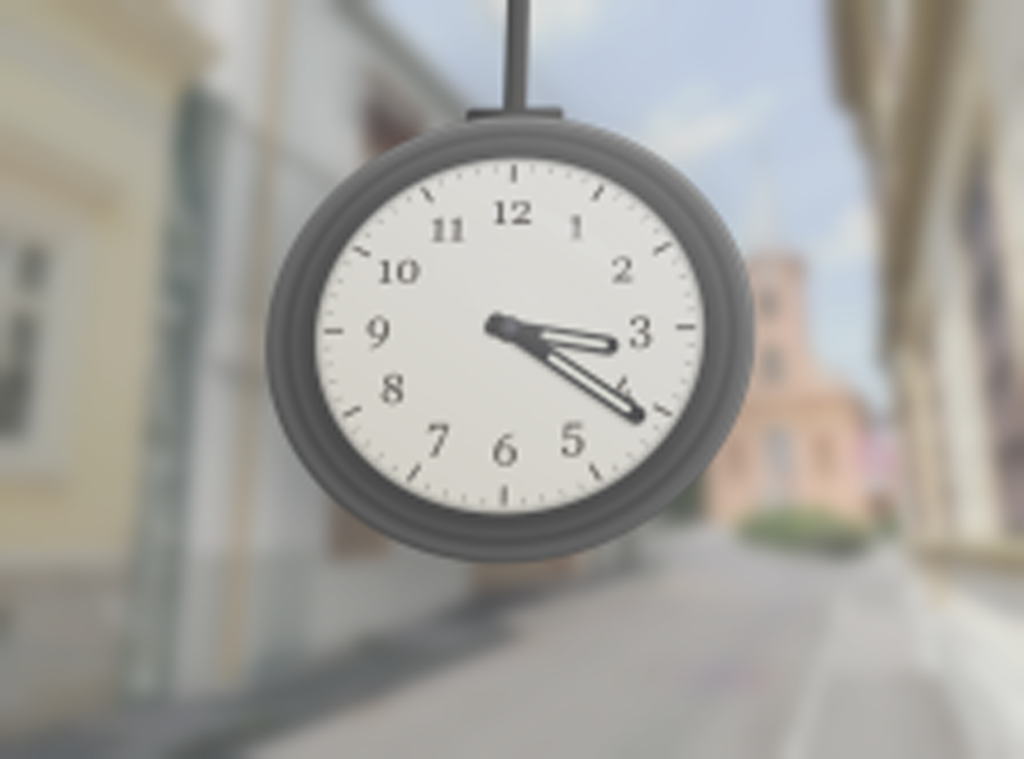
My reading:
3:21
